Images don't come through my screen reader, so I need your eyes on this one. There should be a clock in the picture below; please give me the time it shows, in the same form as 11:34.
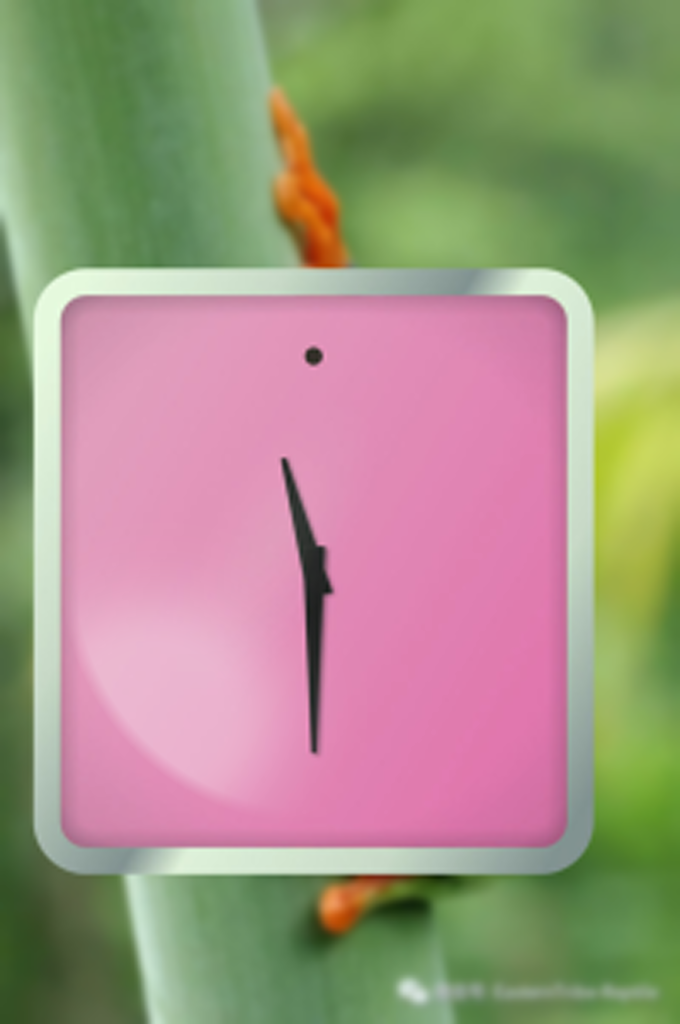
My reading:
11:30
